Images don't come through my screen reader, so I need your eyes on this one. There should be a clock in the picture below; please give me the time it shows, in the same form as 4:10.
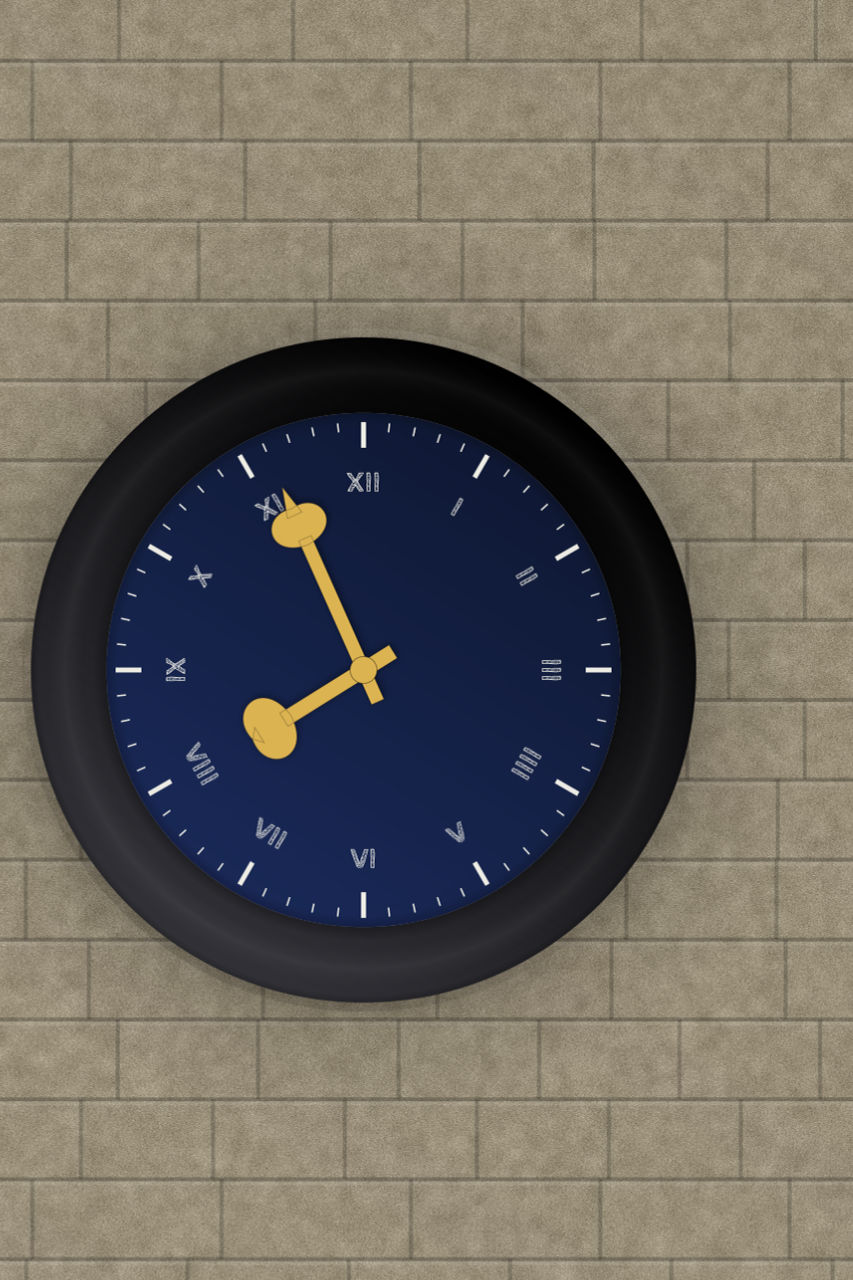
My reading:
7:56
